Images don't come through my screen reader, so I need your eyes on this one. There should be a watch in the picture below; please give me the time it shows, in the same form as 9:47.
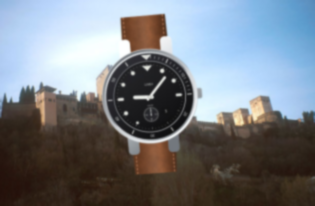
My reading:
9:07
